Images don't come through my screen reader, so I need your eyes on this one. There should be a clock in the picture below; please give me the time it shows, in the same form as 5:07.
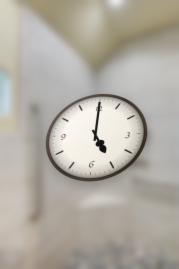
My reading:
5:00
